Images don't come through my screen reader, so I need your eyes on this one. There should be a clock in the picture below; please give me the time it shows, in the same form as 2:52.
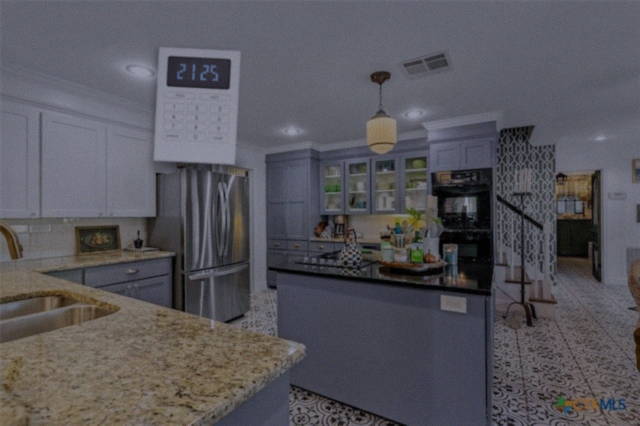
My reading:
21:25
